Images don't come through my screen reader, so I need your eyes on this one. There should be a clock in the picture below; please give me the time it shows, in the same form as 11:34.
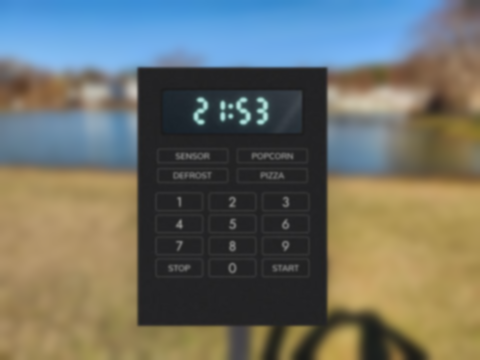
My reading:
21:53
